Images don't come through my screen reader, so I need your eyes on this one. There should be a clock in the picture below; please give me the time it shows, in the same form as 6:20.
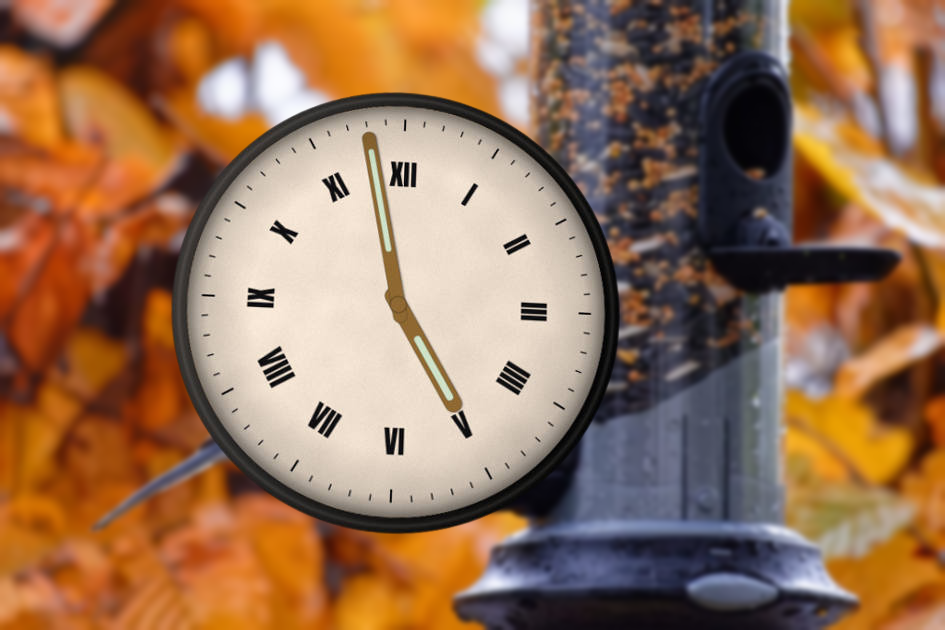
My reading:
4:58
